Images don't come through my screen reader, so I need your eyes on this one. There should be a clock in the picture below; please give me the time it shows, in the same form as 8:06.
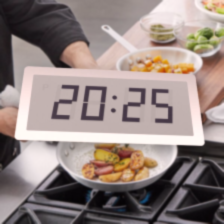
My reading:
20:25
